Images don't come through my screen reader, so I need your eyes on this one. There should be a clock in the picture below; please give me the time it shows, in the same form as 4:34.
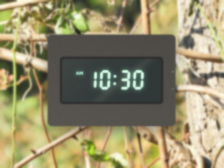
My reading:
10:30
